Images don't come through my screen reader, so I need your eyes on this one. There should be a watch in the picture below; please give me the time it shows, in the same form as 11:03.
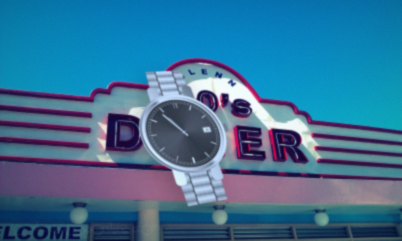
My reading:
10:54
